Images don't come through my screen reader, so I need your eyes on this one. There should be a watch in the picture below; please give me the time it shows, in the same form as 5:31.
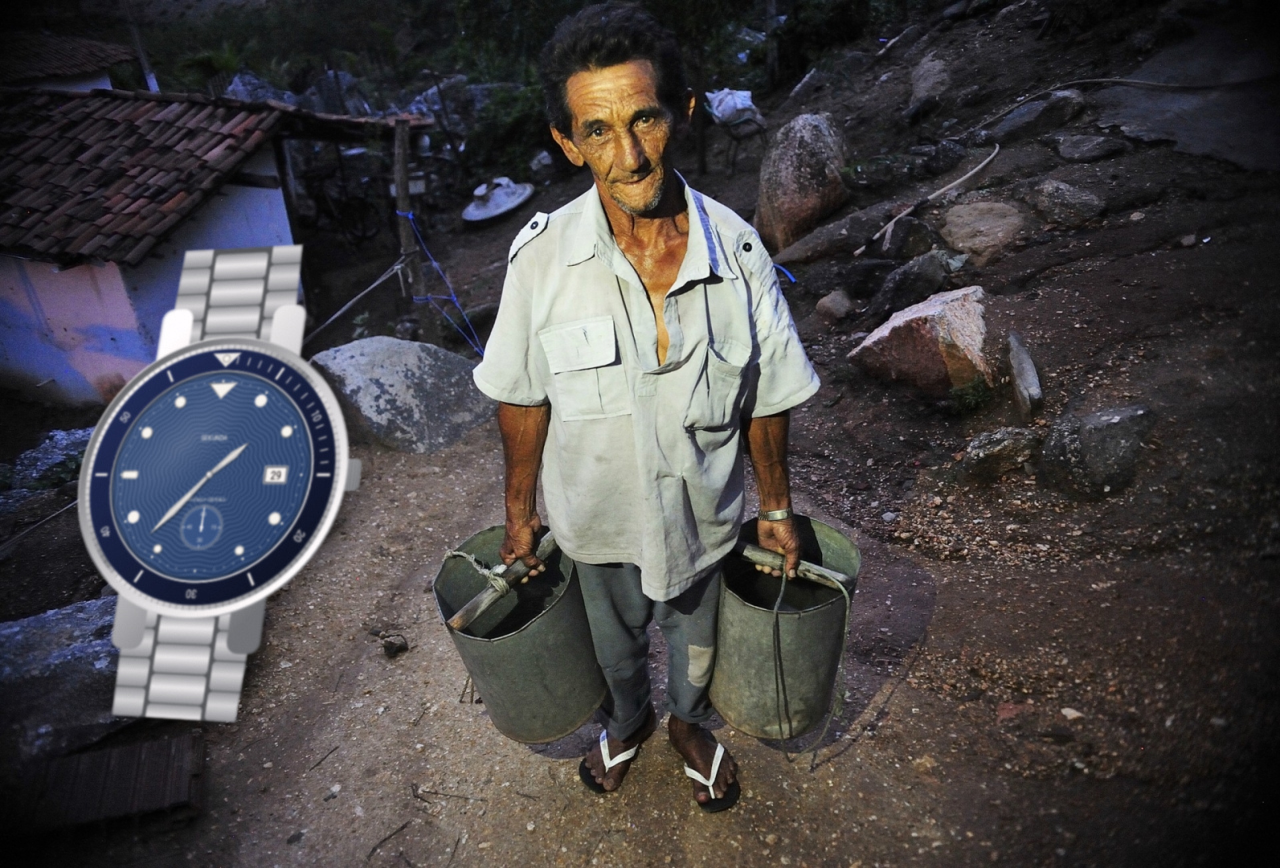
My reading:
1:37
